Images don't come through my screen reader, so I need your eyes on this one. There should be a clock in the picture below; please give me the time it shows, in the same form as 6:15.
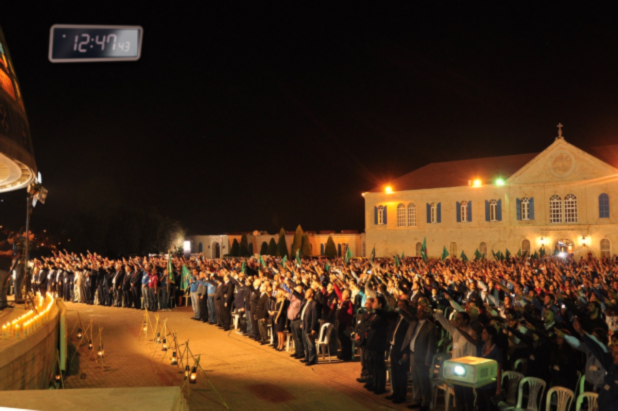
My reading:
12:47
